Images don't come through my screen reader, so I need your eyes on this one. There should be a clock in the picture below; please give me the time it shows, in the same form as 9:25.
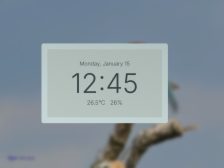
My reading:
12:45
